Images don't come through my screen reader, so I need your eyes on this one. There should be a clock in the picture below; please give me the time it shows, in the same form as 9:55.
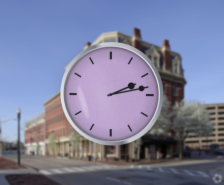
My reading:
2:13
